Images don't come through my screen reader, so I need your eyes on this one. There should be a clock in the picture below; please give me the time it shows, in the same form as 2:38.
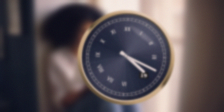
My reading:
4:19
